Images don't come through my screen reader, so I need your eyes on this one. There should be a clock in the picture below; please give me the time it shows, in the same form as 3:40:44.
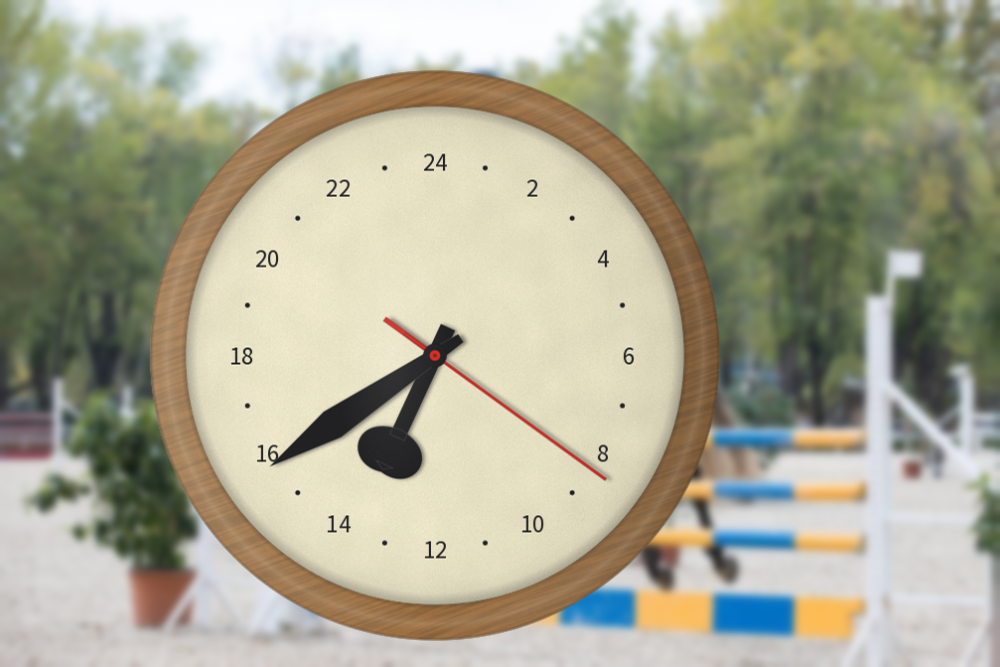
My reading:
13:39:21
